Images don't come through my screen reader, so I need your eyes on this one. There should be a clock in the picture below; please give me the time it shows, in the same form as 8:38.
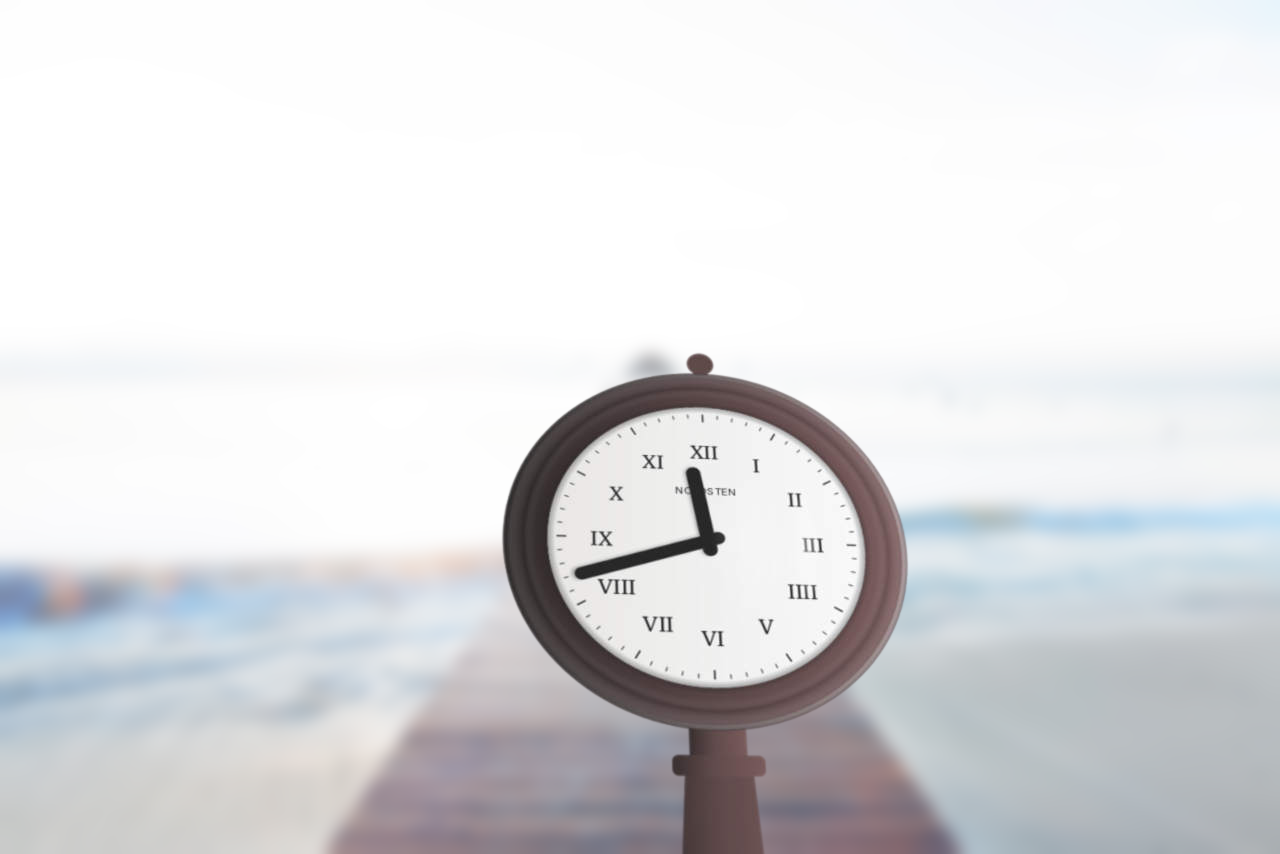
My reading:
11:42
